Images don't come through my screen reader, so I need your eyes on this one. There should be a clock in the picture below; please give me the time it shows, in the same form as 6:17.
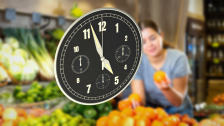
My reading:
4:57
